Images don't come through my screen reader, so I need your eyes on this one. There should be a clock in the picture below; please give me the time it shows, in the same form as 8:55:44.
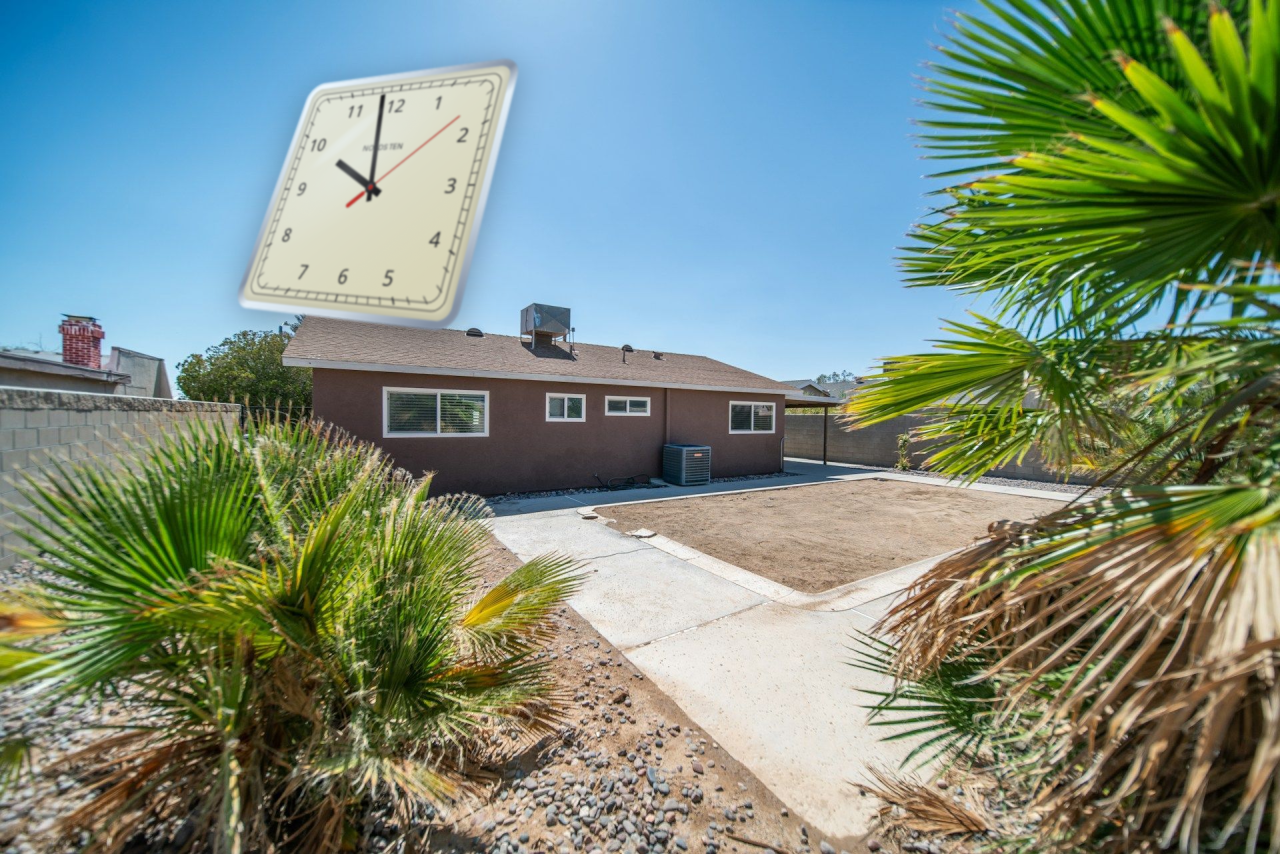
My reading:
9:58:08
